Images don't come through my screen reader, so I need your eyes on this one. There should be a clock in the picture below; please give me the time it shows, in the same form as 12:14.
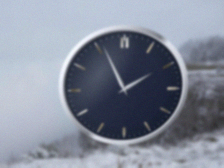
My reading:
1:56
